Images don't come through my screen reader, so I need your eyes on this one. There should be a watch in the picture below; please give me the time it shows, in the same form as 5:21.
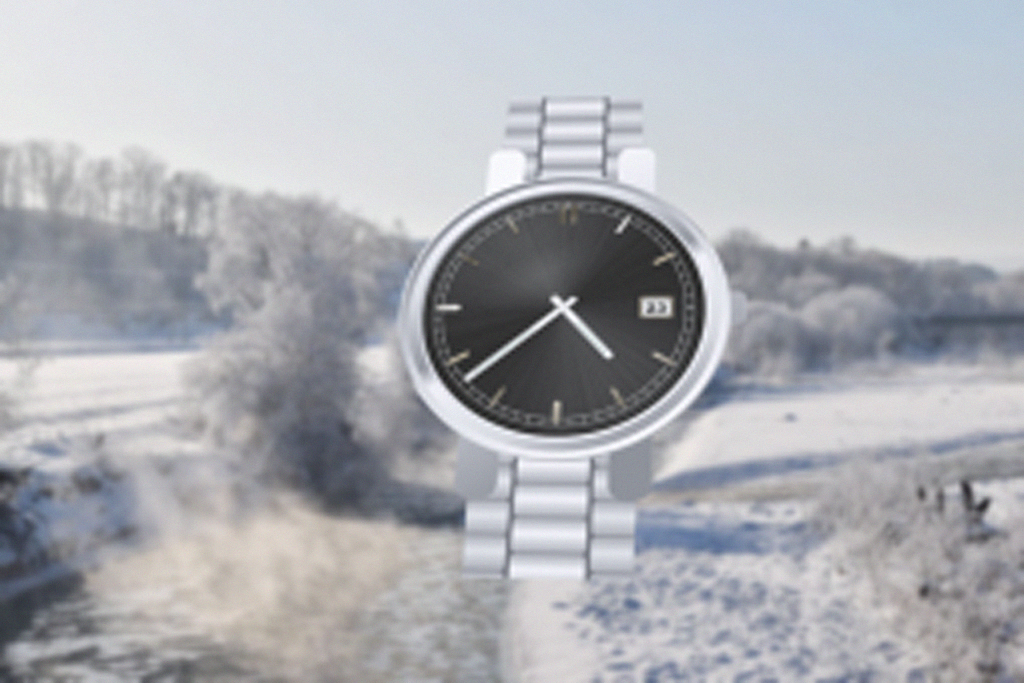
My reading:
4:38
